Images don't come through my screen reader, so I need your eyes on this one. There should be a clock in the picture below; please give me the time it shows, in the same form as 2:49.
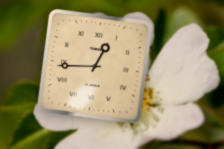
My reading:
12:44
